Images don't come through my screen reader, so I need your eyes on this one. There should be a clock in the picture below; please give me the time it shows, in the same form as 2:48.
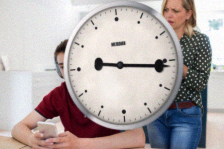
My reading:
9:16
